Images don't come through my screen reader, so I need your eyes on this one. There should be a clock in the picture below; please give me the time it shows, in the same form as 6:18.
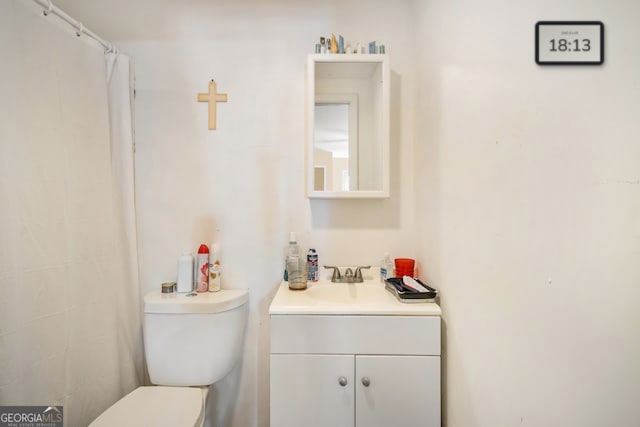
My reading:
18:13
